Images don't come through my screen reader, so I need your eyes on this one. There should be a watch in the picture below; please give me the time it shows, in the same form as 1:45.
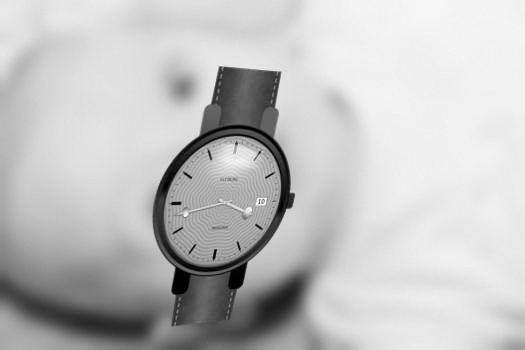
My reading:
3:43
